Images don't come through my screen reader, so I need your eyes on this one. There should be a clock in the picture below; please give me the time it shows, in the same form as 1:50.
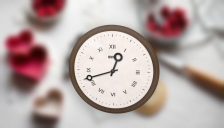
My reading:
12:42
